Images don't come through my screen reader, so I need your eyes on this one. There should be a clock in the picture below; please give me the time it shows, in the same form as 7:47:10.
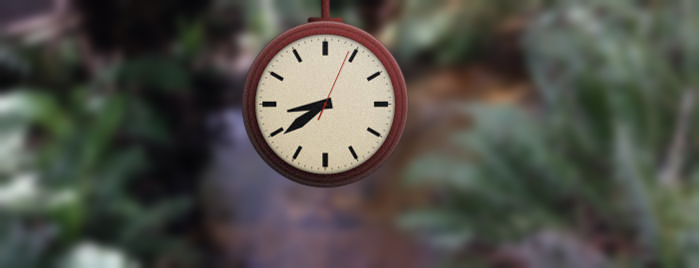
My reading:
8:39:04
